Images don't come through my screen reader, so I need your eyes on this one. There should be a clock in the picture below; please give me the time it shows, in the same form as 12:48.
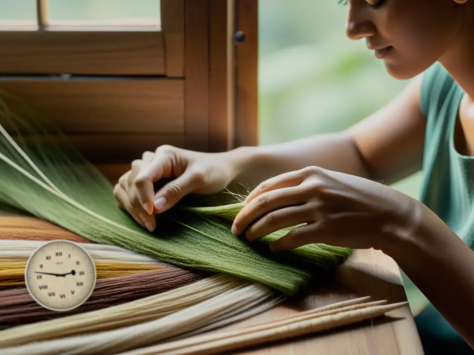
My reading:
2:47
